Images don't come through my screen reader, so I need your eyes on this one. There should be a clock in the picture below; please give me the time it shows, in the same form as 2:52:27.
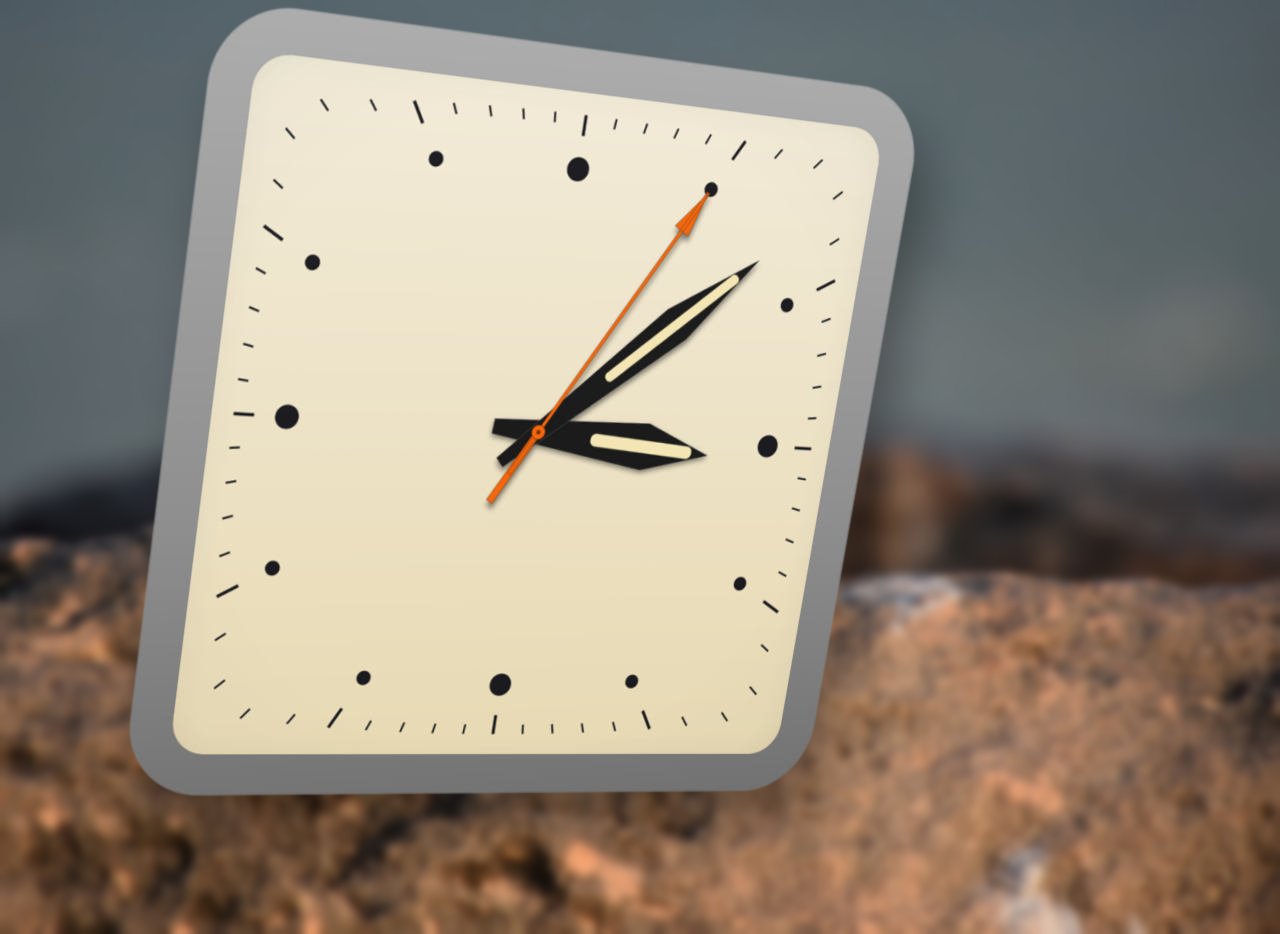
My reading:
3:08:05
